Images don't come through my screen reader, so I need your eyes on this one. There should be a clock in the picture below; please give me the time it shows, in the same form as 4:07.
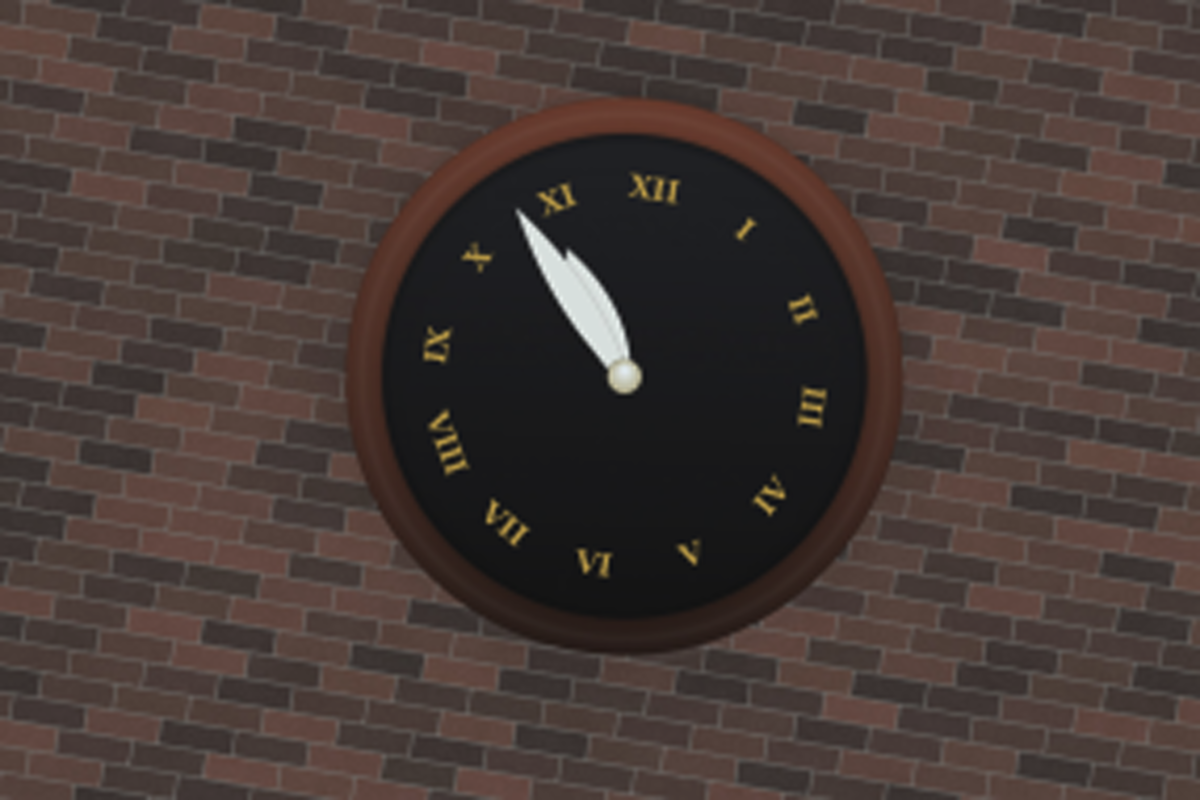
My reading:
10:53
